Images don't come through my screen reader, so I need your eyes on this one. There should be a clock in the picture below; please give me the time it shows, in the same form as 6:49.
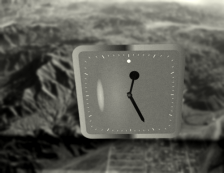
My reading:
12:26
